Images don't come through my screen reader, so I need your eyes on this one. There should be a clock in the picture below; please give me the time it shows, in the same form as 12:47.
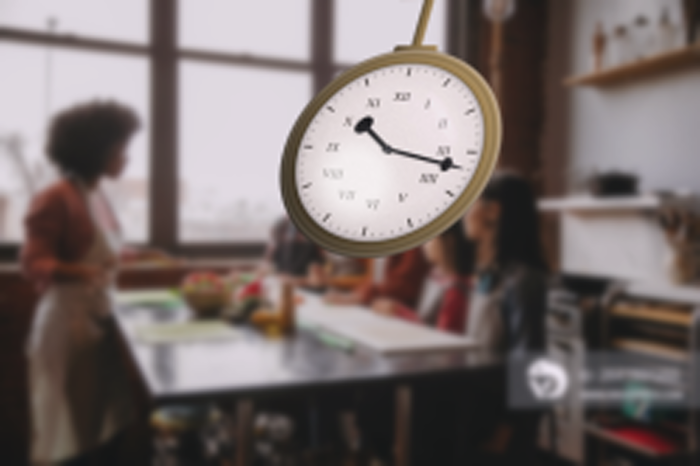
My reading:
10:17
